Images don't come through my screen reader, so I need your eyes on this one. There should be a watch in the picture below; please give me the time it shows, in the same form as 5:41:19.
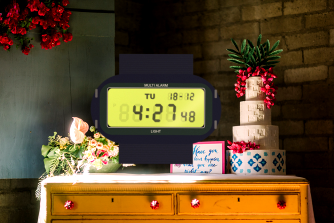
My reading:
4:27:48
